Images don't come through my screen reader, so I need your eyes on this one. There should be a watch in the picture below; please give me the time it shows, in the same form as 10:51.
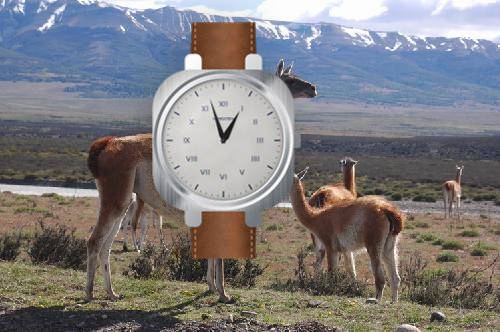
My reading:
12:57
